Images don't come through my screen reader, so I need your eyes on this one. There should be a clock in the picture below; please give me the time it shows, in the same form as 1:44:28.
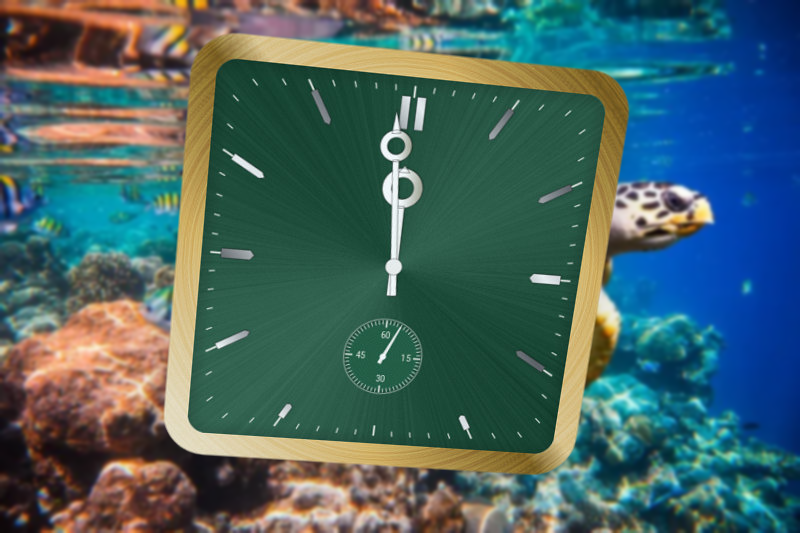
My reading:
11:59:04
